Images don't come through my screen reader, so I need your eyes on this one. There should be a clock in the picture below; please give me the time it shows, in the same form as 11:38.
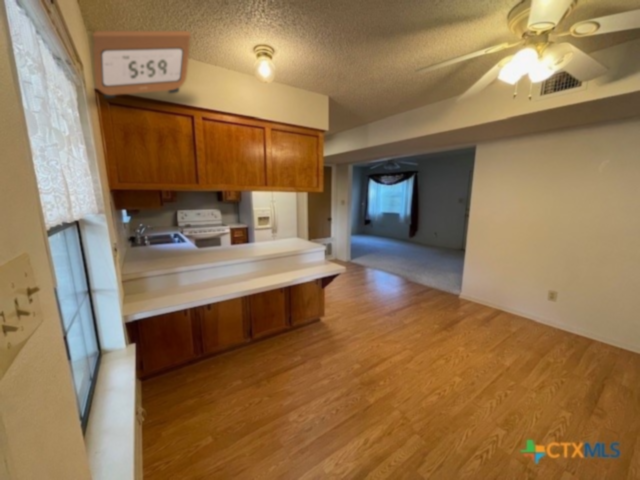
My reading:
5:59
